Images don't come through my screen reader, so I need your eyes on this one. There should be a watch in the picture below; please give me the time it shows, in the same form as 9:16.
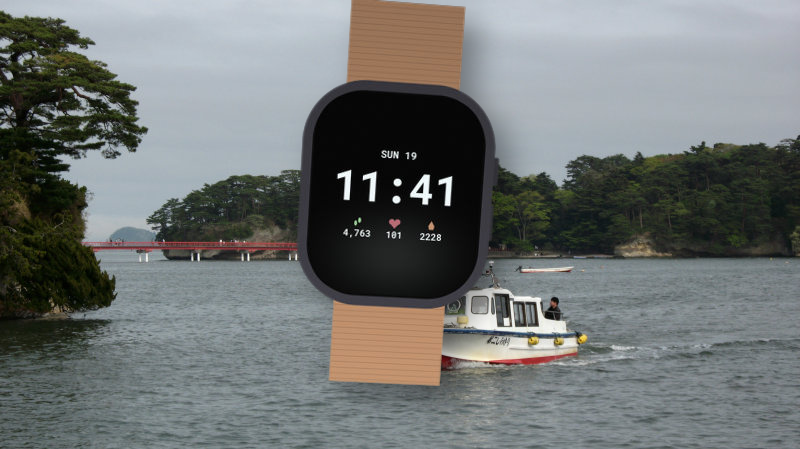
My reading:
11:41
